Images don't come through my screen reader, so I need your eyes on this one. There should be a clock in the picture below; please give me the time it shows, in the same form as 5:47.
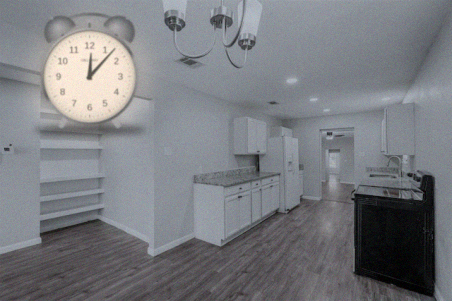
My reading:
12:07
